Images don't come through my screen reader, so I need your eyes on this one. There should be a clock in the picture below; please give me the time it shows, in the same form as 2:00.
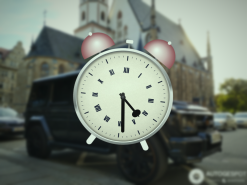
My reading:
4:29
